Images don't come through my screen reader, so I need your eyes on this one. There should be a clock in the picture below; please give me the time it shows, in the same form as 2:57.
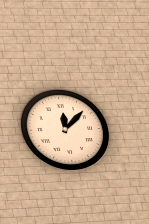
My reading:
12:08
